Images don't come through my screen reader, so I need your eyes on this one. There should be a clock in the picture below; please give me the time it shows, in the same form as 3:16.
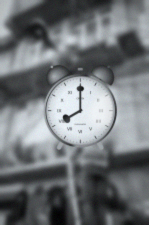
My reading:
8:00
